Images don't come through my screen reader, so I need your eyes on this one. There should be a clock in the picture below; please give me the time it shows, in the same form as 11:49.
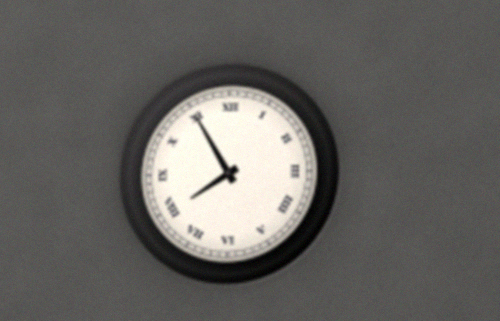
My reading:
7:55
